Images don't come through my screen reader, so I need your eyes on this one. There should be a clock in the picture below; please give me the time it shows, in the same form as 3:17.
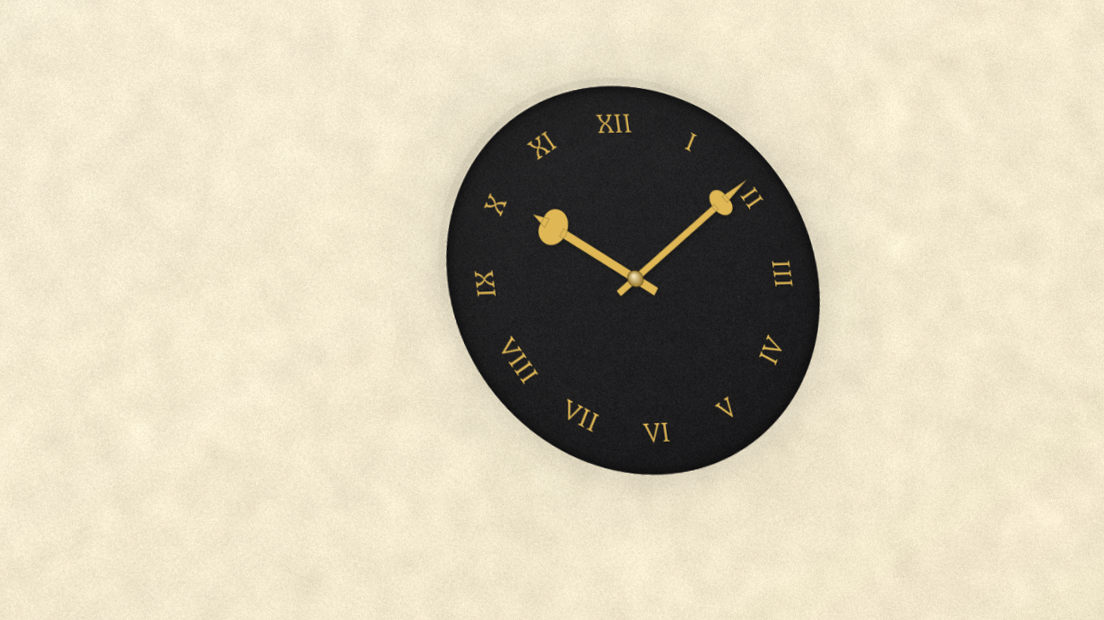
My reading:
10:09
